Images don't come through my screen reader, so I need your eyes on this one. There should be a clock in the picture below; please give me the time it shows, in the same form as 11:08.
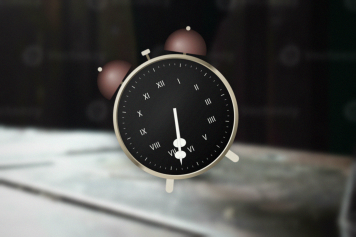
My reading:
6:33
